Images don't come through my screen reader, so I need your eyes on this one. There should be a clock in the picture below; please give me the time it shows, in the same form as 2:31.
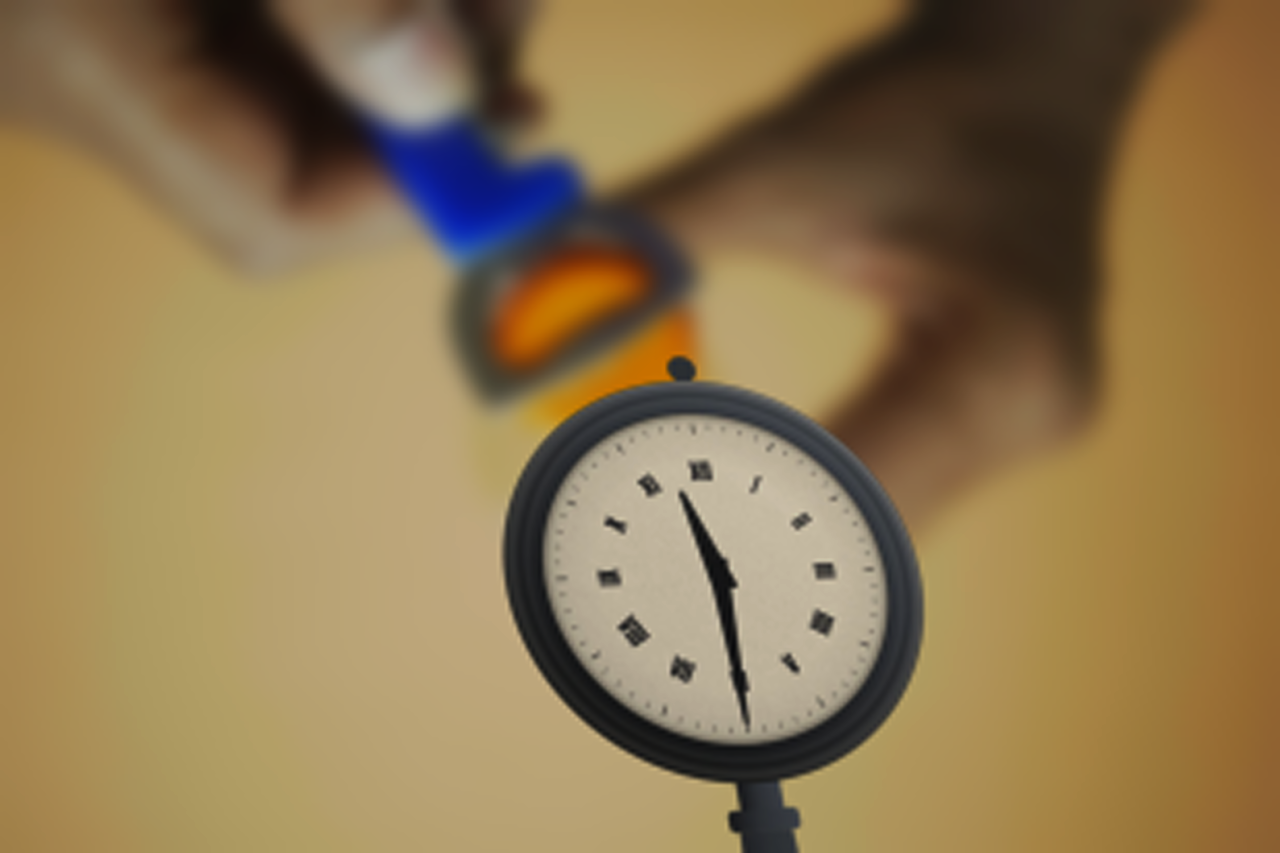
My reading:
11:30
